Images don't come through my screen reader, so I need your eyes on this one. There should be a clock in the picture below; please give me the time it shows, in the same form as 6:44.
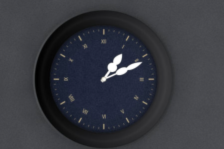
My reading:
1:11
